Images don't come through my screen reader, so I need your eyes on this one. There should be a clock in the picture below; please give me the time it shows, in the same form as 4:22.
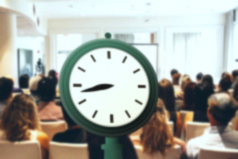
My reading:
8:43
